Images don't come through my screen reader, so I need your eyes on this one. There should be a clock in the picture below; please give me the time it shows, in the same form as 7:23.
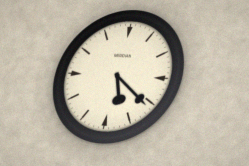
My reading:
5:21
